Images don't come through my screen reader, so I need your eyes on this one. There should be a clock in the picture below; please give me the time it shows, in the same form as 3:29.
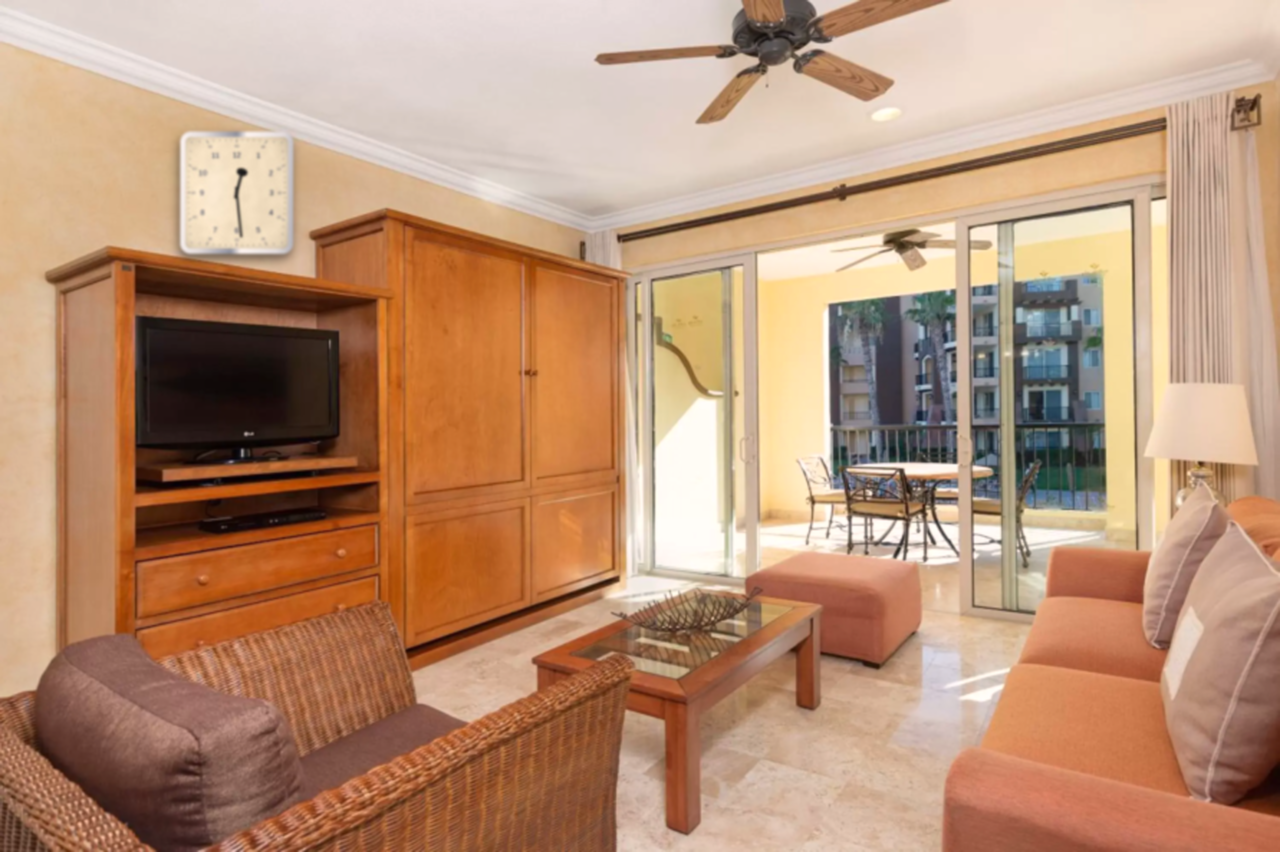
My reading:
12:29
